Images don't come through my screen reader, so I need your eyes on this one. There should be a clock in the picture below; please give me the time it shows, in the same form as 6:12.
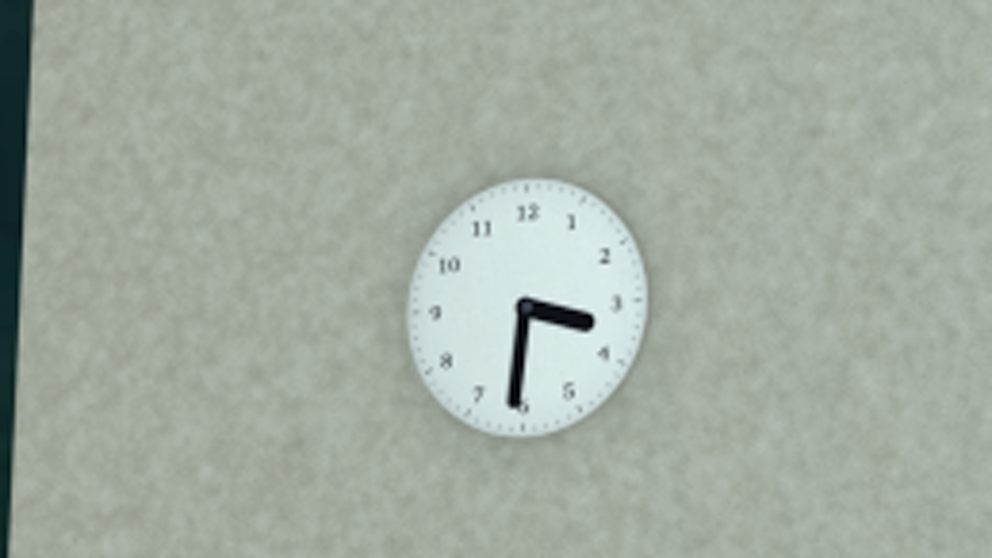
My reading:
3:31
